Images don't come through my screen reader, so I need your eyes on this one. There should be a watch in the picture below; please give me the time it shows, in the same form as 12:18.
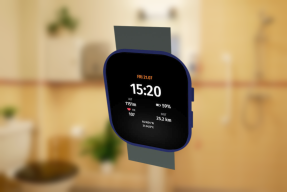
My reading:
15:20
